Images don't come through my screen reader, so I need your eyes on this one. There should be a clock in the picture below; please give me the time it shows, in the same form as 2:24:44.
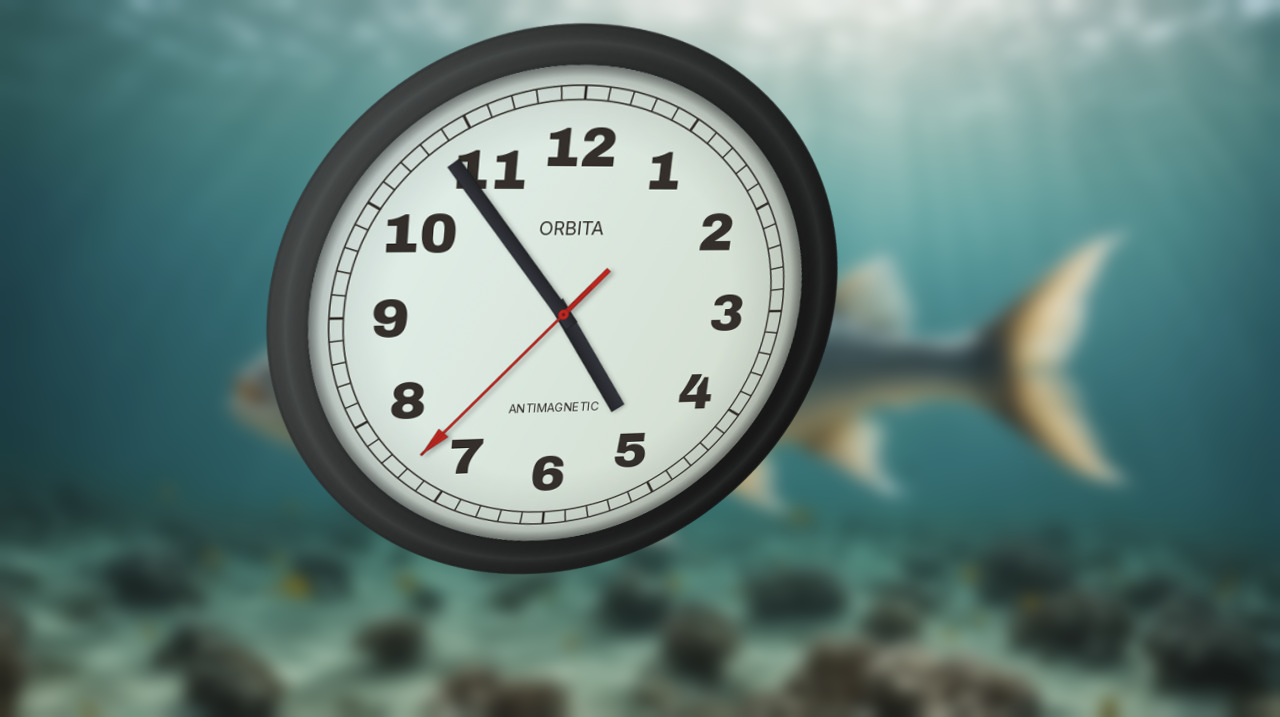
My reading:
4:53:37
